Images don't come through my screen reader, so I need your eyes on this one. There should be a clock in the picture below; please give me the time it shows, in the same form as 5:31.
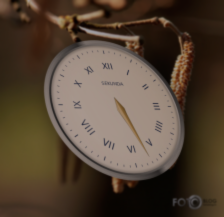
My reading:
5:27
